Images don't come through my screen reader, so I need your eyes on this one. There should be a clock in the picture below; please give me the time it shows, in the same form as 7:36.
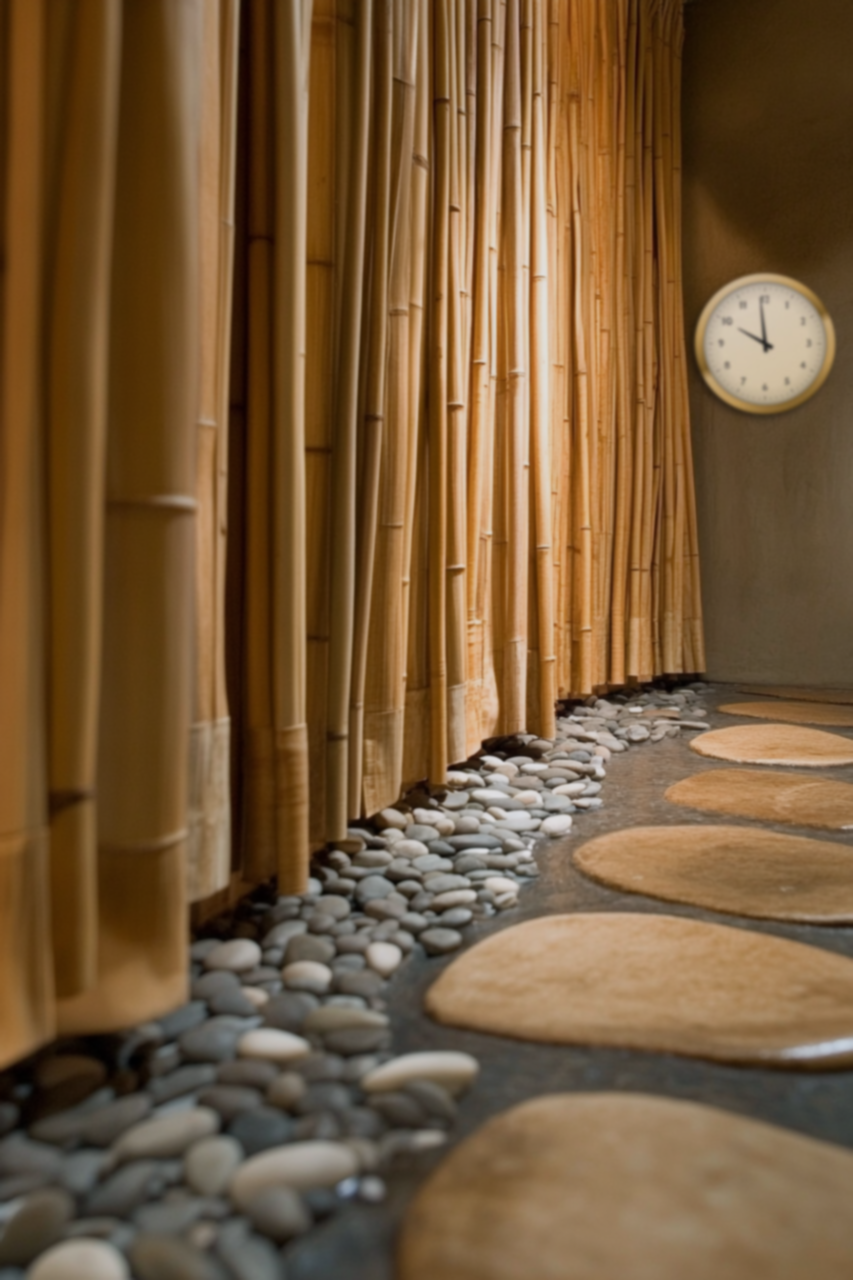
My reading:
9:59
